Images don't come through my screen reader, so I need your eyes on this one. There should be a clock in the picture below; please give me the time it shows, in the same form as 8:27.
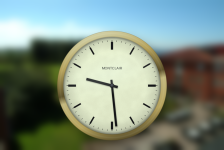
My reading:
9:29
